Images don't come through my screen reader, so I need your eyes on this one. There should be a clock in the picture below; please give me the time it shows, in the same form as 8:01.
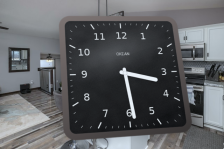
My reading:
3:29
